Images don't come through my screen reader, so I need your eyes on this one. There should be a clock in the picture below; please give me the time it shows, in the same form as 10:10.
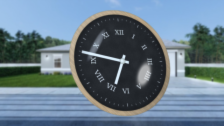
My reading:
6:47
